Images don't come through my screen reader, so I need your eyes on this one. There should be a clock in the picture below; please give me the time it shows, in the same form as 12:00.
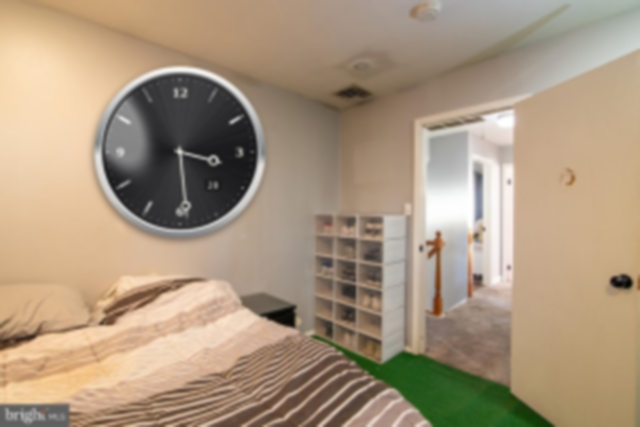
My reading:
3:29
